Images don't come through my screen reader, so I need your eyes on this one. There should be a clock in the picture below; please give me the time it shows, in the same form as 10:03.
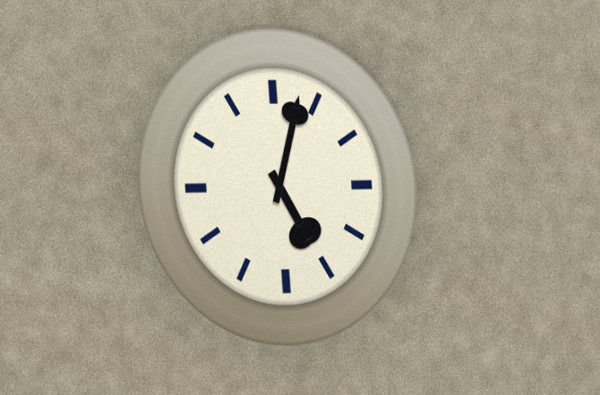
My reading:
5:03
